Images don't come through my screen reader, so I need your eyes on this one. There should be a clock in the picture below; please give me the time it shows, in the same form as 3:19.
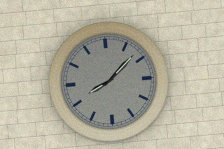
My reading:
8:08
